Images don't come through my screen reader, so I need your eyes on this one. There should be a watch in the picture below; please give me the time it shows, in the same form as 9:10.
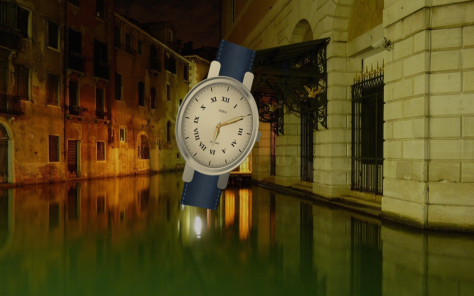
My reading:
6:10
